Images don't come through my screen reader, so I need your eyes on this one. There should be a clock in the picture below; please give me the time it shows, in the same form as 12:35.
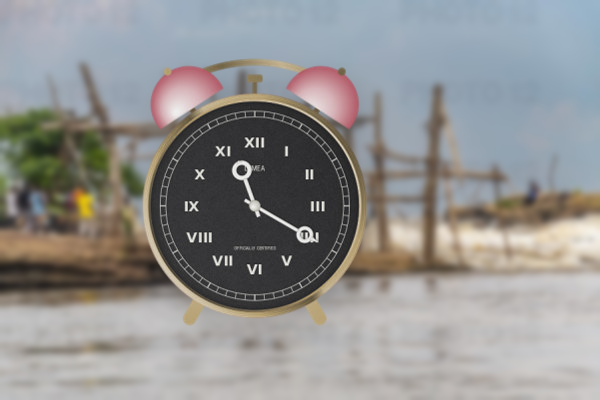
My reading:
11:20
